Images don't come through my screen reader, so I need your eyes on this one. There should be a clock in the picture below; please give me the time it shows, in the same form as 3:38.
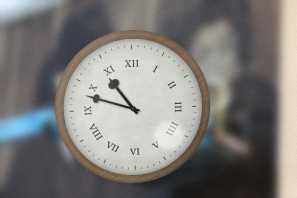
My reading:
10:48
